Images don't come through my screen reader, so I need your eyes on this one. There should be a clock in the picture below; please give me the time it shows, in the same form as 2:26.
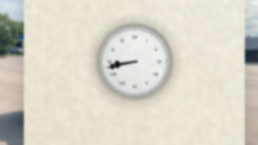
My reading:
8:43
